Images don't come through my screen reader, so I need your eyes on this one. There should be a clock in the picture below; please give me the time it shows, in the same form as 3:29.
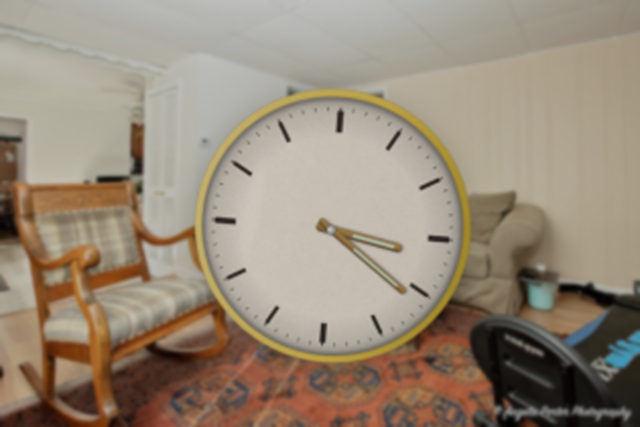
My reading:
3:21
